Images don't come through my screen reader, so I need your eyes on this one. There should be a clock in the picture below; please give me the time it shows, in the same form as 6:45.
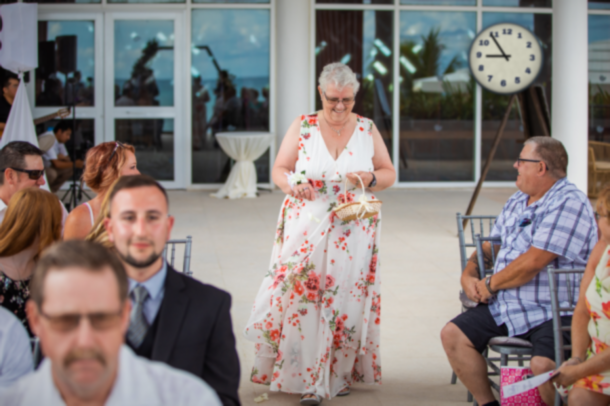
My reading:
8:54
